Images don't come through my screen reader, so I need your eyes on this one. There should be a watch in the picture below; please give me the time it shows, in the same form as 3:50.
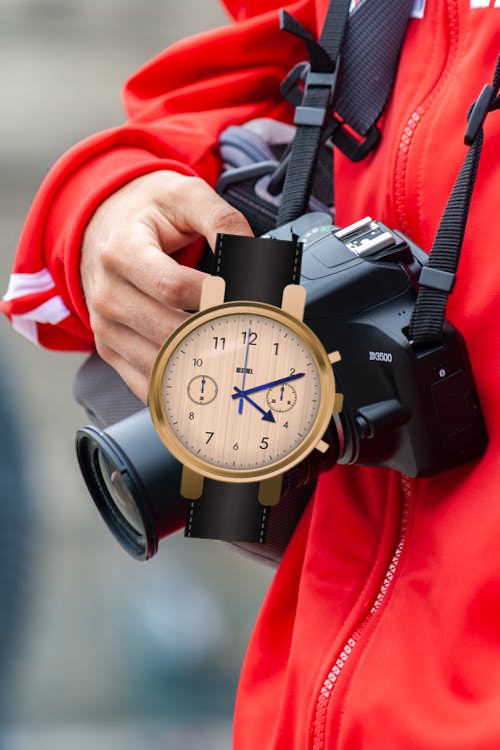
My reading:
4:11
